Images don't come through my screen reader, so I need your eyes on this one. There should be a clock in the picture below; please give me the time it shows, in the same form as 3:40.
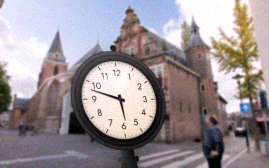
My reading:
5:48
